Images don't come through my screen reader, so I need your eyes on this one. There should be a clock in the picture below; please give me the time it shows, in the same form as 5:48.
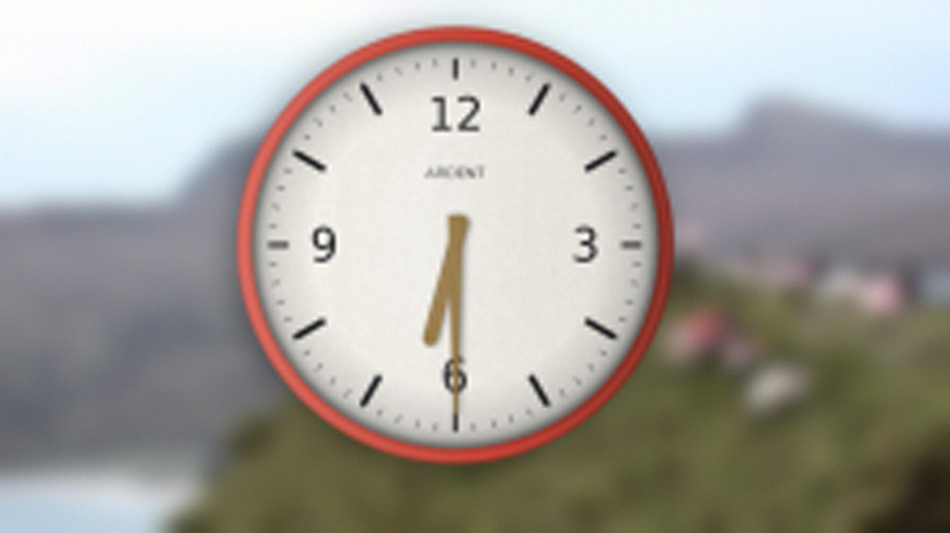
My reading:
6:30
